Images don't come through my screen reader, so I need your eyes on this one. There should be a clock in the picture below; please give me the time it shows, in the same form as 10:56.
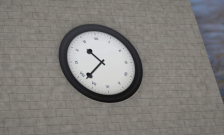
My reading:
10:38
